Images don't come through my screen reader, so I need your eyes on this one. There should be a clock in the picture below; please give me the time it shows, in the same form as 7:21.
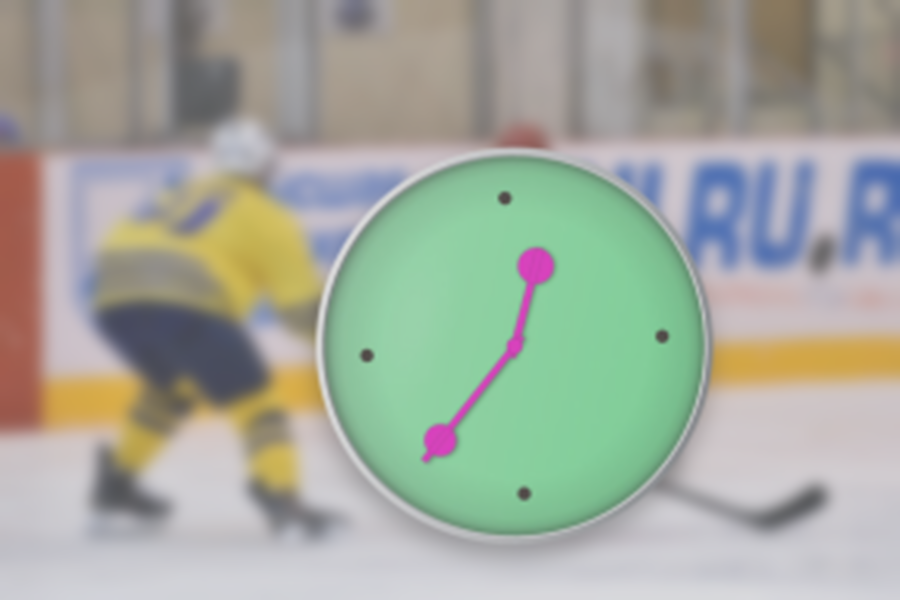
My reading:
12:37
